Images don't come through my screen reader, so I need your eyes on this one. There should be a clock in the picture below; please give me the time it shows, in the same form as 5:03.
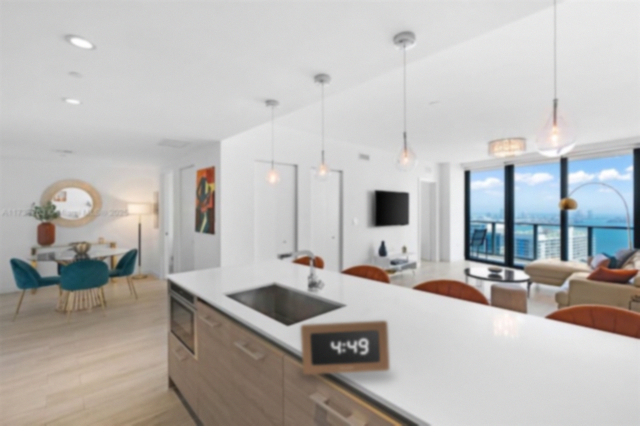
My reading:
4:49
